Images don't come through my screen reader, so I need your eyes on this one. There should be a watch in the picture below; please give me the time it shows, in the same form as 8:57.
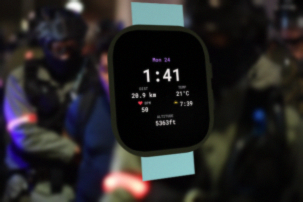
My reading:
1:41
